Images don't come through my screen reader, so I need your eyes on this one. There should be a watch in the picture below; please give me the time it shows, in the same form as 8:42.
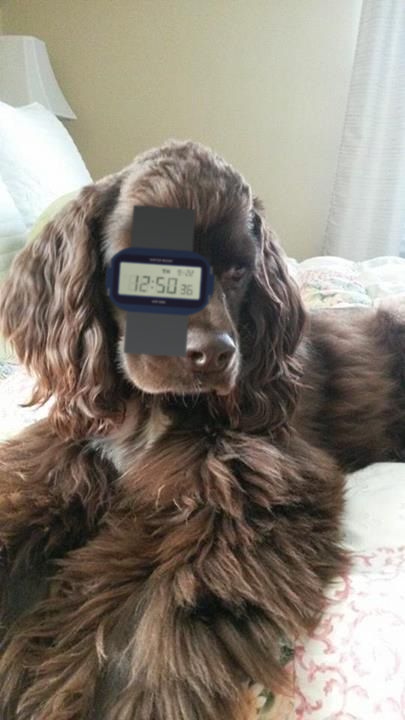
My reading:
12:50
